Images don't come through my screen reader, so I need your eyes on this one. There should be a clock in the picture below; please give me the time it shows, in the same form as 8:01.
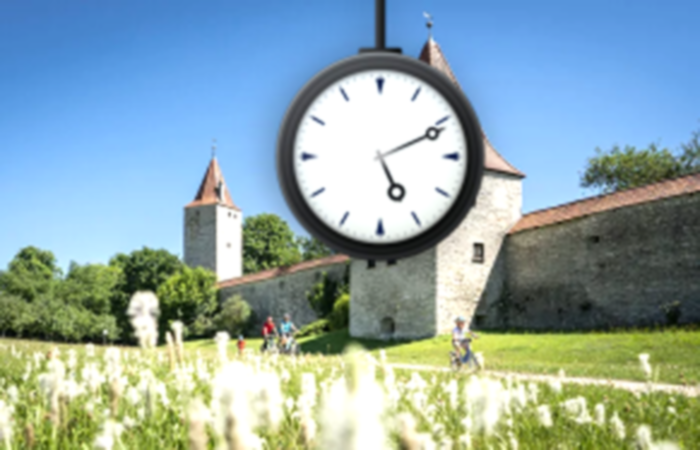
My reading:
5:11
